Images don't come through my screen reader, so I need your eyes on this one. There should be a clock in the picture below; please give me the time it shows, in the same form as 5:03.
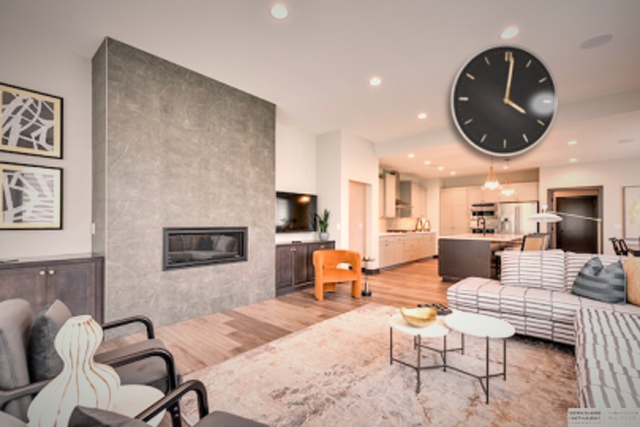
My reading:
4:01
